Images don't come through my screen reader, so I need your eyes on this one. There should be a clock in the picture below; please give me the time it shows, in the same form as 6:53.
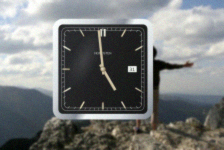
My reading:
4:59
